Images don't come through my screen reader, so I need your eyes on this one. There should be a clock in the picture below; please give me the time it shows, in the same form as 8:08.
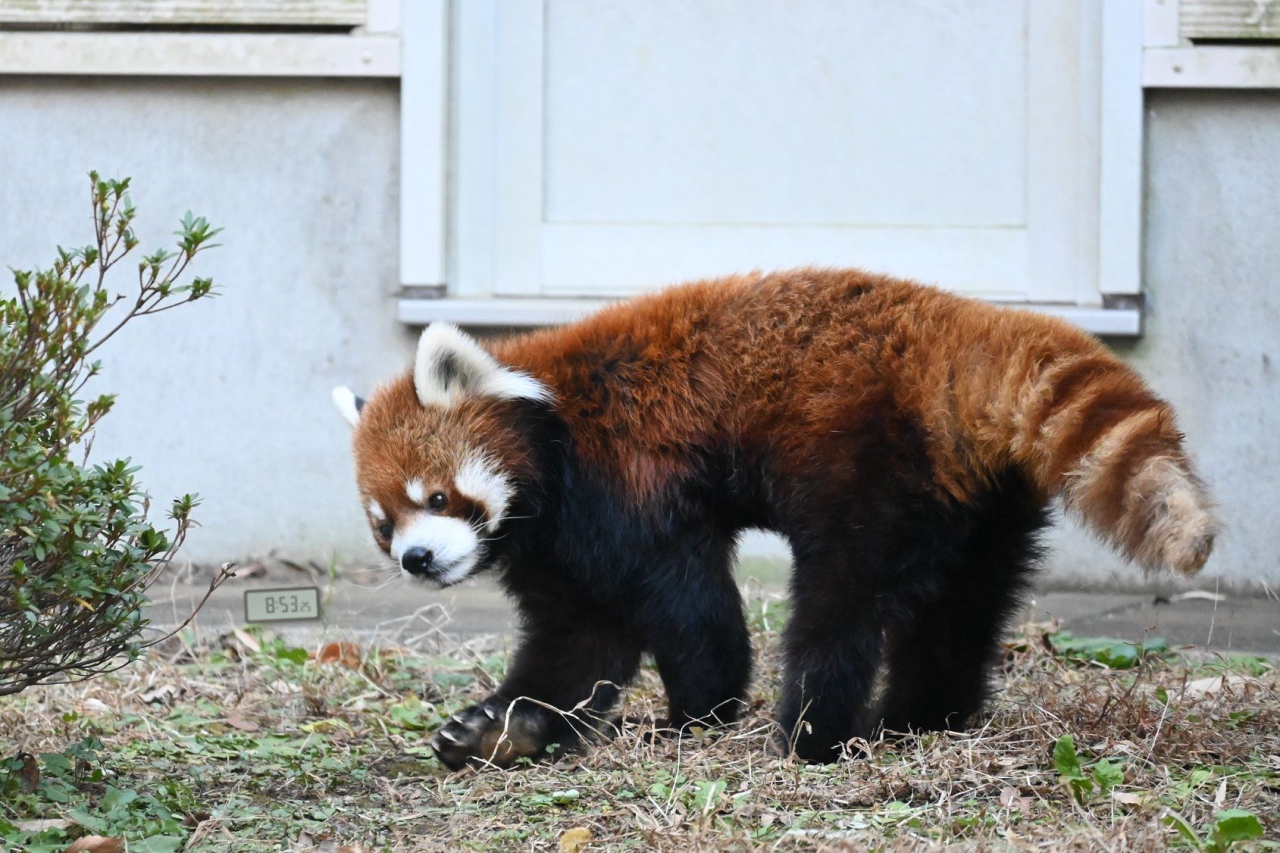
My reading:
8:53
